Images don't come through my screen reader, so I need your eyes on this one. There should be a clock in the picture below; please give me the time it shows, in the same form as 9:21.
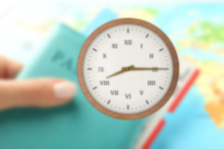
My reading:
8:15
